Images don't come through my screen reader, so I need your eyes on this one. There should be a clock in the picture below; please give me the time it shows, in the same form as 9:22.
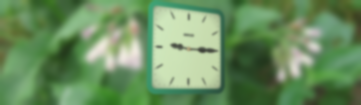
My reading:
9:15
